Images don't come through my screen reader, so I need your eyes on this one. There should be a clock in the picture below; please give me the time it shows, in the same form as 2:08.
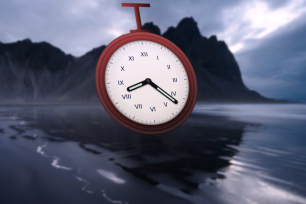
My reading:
8:22
